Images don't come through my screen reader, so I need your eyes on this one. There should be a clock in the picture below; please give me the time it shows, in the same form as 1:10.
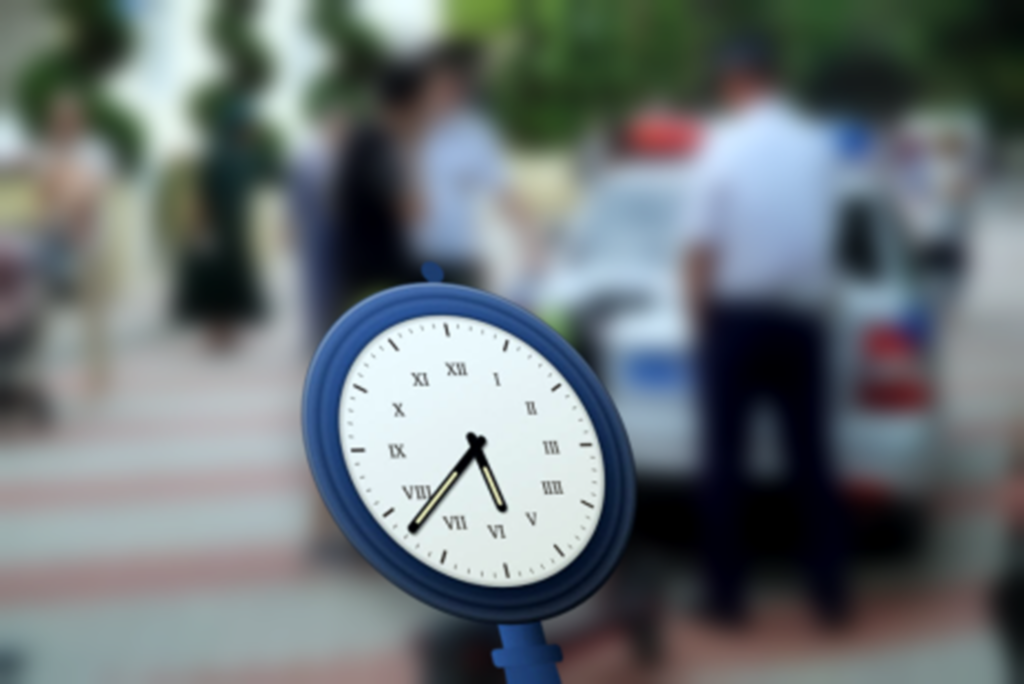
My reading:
5:38
